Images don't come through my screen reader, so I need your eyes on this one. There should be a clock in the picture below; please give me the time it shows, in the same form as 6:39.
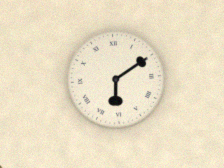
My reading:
6:10
